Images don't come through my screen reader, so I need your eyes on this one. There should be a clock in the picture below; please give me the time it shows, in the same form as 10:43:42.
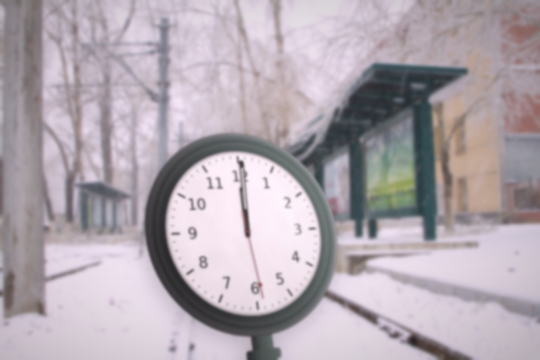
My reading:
12:00:29
